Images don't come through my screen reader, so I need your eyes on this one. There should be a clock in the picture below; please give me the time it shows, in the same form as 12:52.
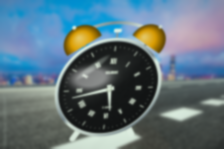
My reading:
5:43
